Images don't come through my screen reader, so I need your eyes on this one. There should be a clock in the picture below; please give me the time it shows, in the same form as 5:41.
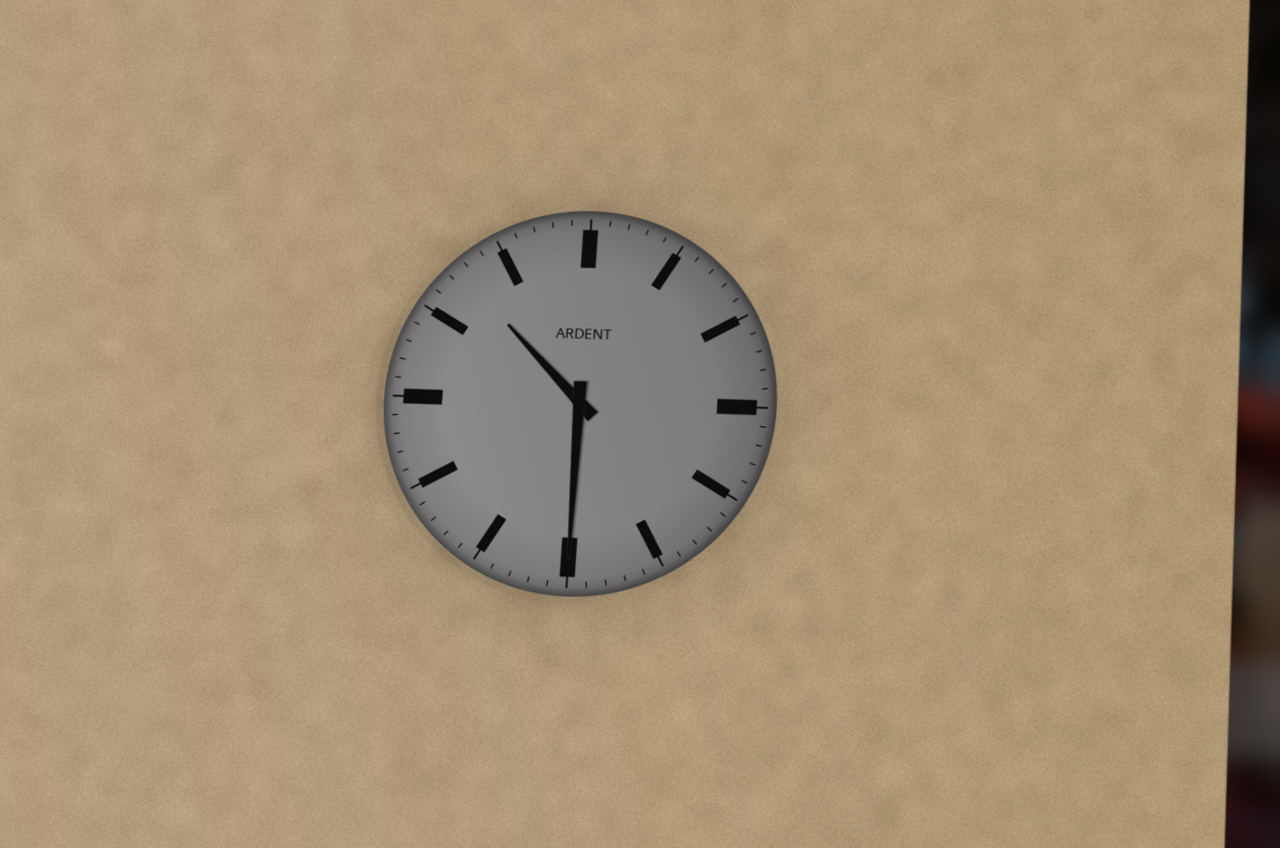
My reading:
10:30
